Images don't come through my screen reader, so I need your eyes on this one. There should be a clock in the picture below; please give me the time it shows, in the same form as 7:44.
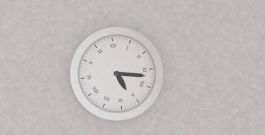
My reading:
5:17
